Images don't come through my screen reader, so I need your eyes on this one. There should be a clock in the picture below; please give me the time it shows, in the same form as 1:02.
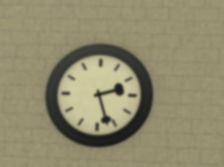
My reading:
2:27
